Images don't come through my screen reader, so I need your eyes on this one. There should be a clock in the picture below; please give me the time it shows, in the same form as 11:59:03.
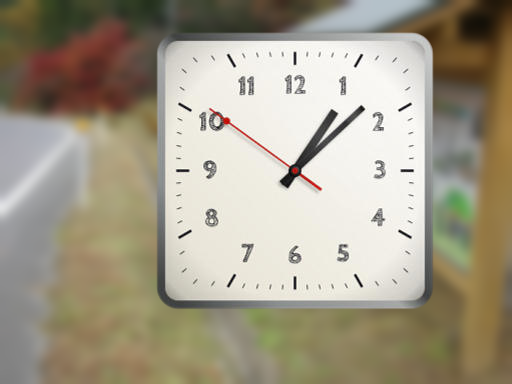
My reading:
1:07:51
